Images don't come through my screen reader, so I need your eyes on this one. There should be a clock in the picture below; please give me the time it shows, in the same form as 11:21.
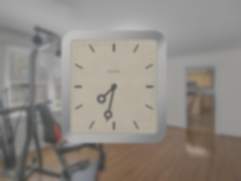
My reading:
7:32
